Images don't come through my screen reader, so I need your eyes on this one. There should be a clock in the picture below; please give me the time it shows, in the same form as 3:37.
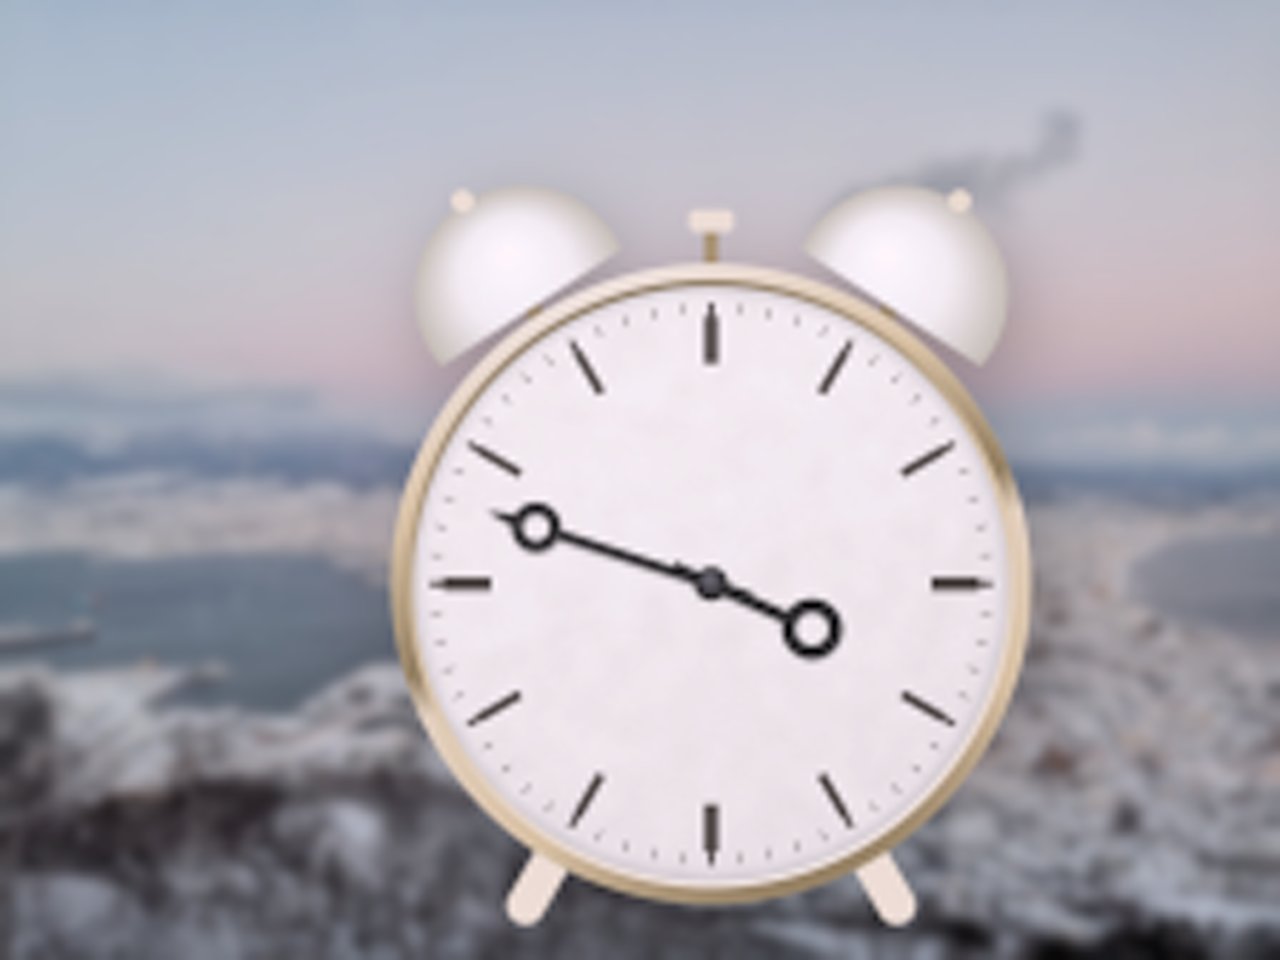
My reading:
3:48
